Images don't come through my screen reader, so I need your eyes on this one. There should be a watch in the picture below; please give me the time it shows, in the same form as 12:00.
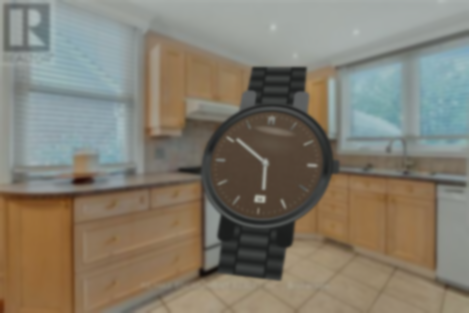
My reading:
5:51
